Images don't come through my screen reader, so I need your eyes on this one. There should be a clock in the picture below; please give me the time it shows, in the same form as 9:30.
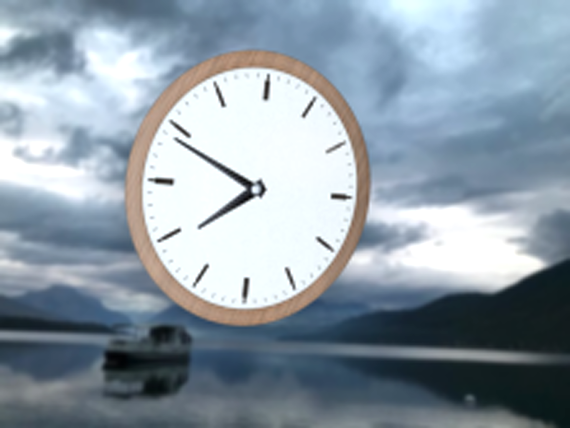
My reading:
7:49
